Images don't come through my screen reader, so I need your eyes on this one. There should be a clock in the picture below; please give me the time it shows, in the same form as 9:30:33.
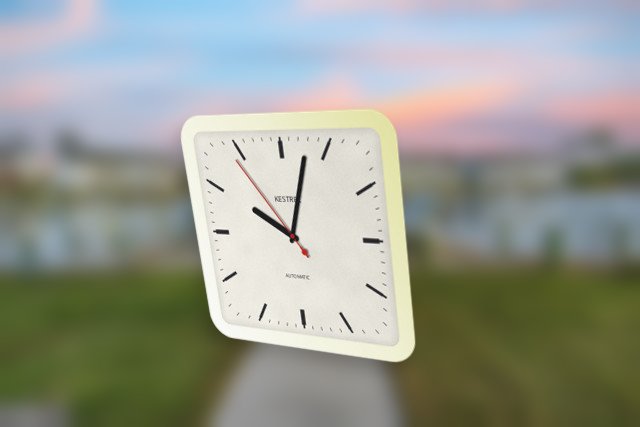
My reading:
10:02:54
